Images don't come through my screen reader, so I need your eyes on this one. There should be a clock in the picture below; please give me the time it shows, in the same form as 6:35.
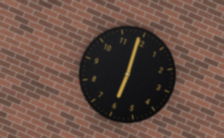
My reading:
5:59
